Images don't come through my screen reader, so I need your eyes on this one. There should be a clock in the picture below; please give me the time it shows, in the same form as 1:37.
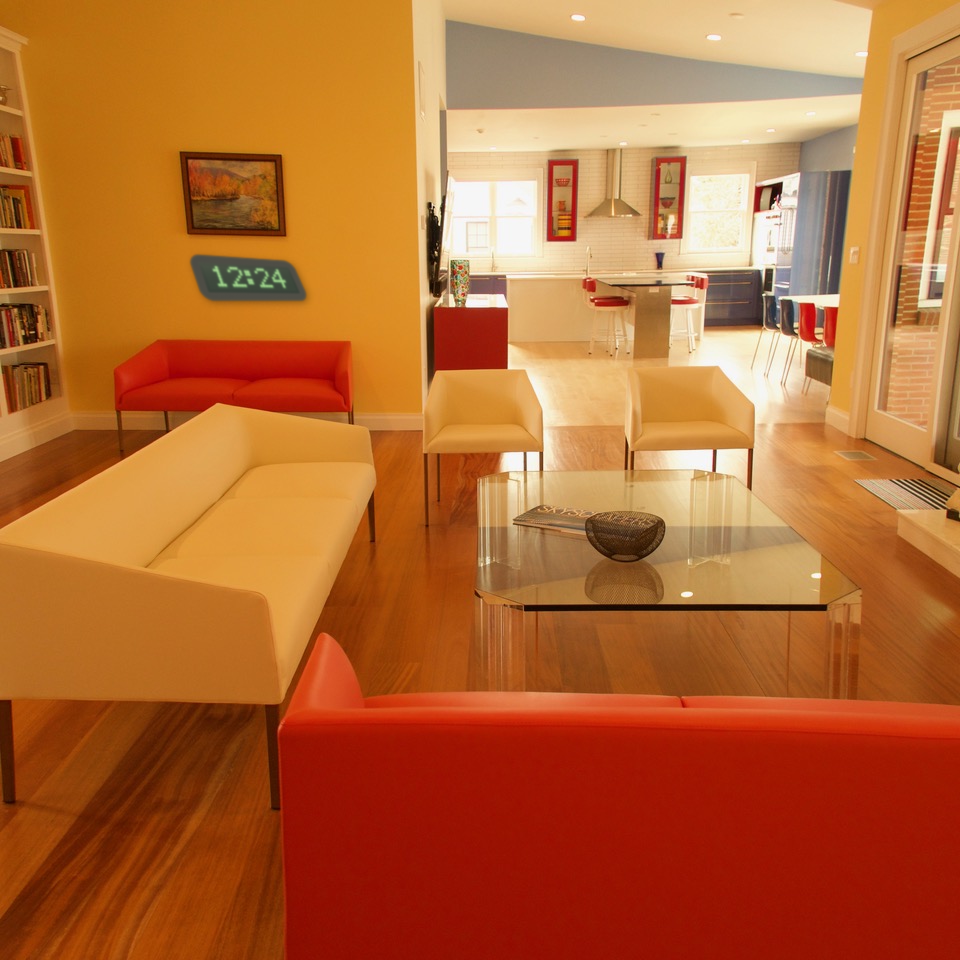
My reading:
12:24
